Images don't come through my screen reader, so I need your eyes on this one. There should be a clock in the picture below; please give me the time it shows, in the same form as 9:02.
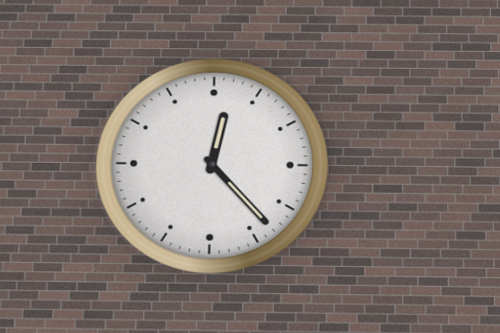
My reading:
12:23
